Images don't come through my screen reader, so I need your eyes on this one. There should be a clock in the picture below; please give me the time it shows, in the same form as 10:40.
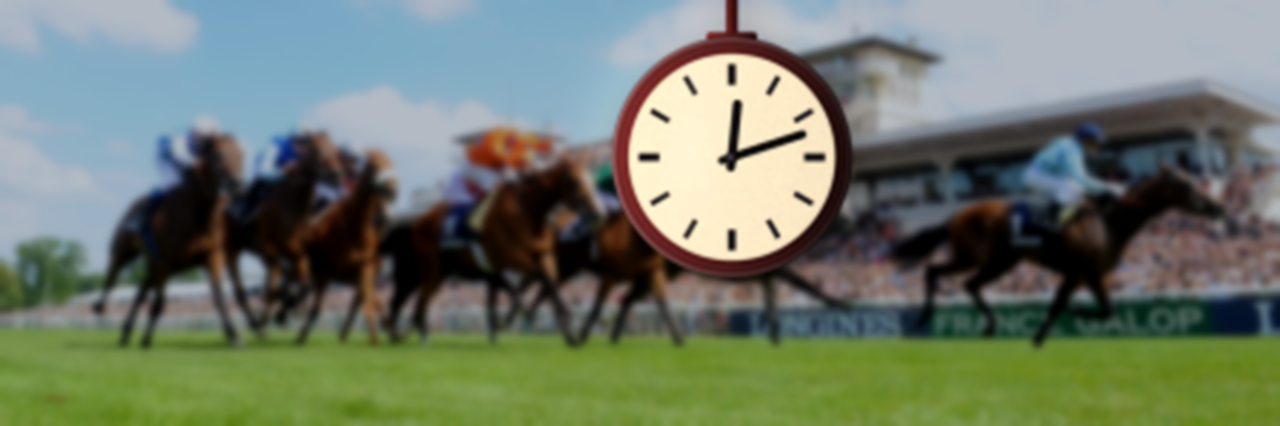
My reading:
12:12
